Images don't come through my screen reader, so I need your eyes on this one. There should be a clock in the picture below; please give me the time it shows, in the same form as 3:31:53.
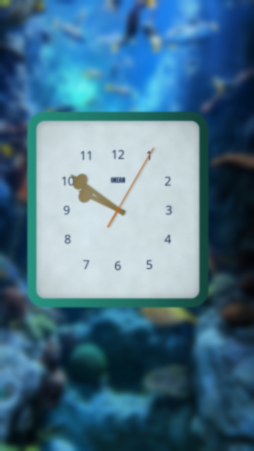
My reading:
9:51:05
